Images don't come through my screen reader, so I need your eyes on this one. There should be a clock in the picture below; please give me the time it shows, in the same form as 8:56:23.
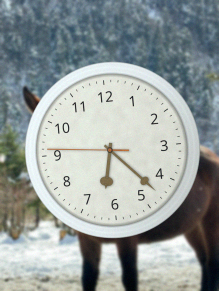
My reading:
6:22:46
